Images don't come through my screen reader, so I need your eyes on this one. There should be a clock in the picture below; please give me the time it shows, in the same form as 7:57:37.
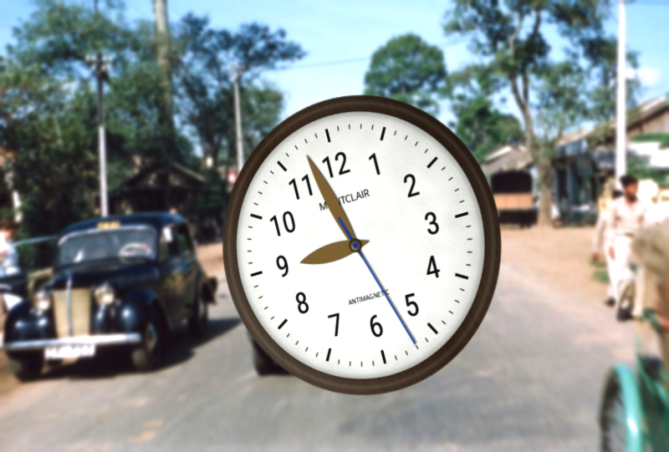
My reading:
8:57:27
